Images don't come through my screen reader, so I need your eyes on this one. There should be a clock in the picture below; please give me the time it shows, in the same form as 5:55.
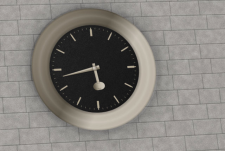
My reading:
5:43
